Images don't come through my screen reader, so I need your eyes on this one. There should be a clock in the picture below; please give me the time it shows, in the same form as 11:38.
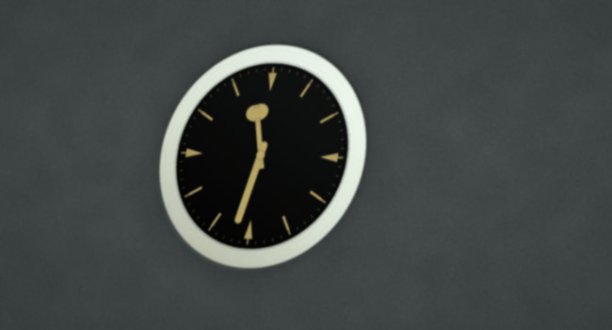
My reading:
11:32
